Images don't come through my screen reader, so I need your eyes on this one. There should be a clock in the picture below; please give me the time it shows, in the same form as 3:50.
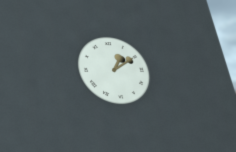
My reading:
1:10
